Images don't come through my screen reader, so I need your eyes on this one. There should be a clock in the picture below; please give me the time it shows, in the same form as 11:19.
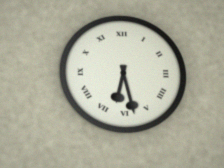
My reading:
6:28
